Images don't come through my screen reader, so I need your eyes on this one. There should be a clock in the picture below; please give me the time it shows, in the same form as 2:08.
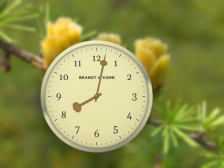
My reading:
8:02
